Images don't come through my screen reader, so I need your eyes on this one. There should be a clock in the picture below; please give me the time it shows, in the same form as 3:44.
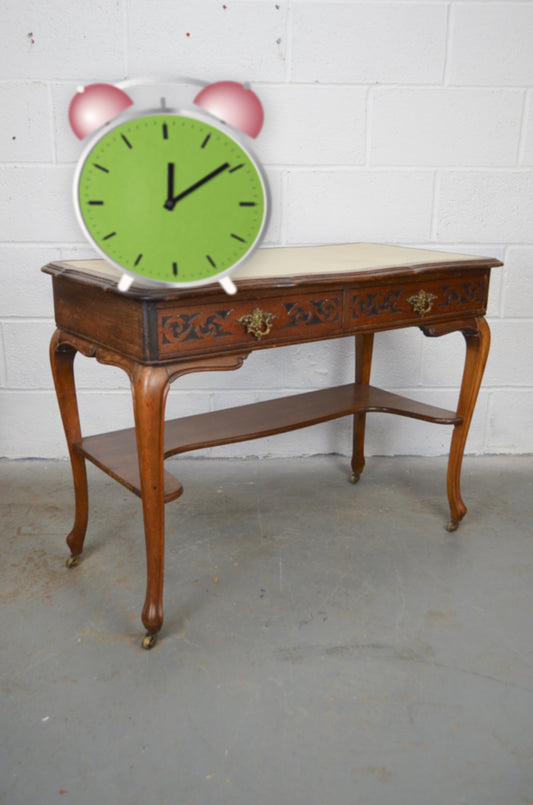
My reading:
12:09
